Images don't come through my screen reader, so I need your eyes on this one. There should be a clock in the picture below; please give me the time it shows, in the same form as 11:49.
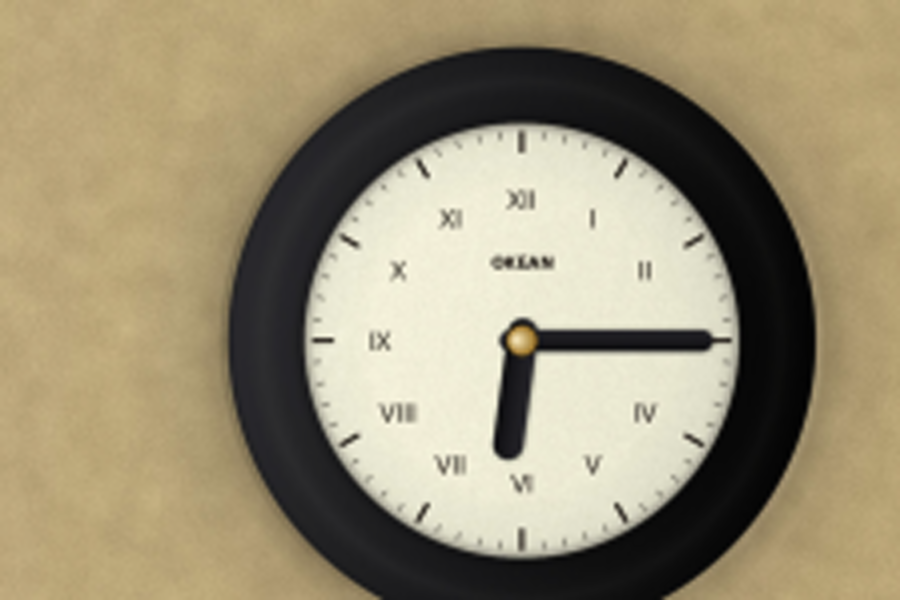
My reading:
6:15
